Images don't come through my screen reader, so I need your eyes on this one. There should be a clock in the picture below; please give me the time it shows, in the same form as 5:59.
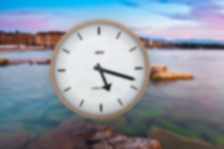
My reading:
5:18
